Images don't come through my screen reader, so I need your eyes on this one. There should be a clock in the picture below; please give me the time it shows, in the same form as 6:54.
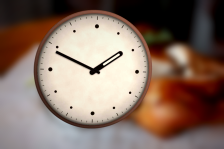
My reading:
1:49
